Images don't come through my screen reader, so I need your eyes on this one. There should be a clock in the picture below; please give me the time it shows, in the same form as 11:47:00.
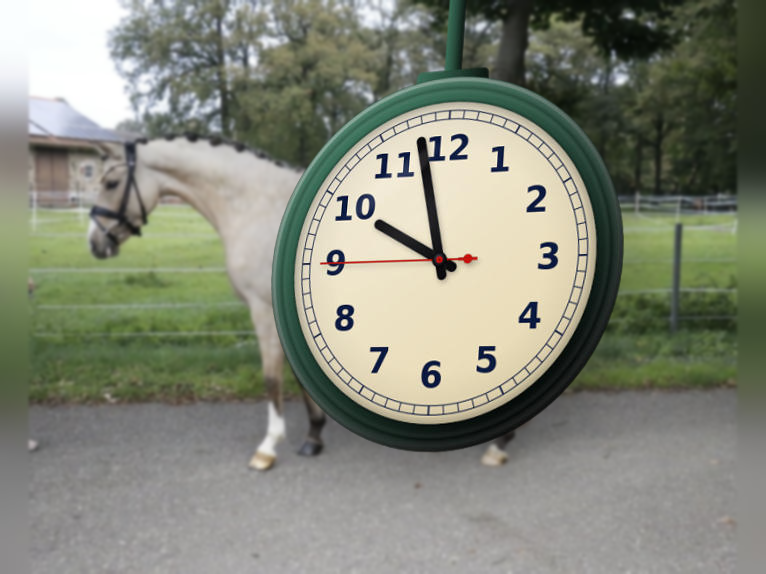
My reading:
9:57:45
